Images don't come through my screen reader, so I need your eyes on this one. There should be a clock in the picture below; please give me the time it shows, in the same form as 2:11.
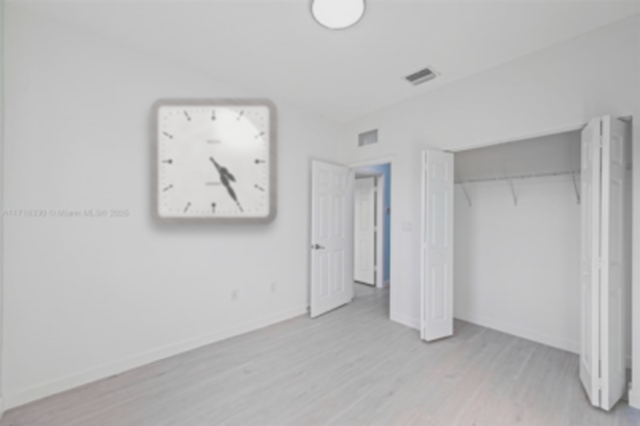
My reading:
4:25
